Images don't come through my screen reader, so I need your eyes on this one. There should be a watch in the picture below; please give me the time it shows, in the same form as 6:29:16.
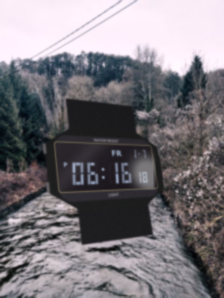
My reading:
6:16:18
